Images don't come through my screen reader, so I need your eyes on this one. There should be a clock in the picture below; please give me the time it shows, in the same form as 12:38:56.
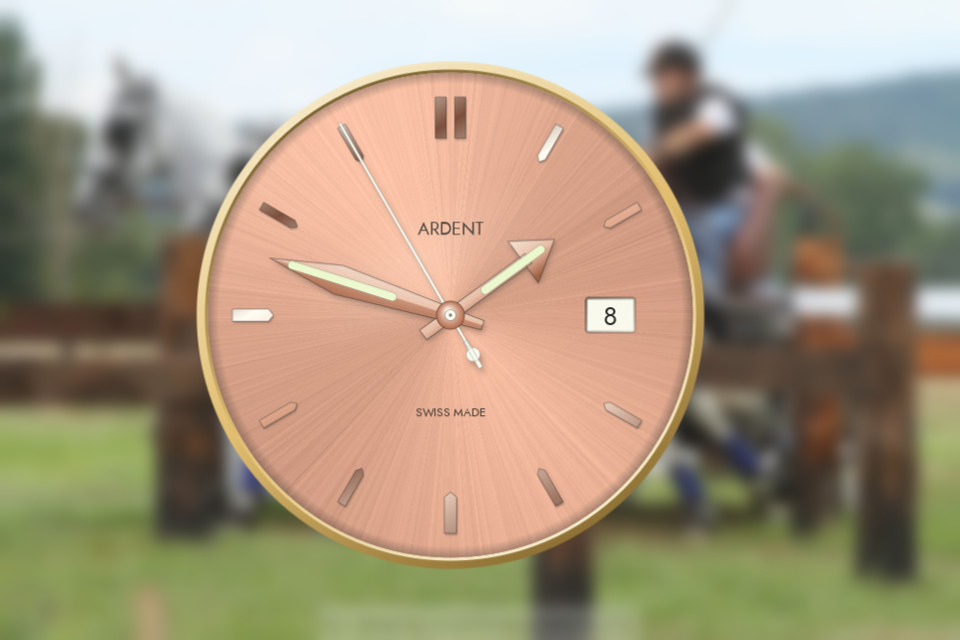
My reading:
1:47:55
